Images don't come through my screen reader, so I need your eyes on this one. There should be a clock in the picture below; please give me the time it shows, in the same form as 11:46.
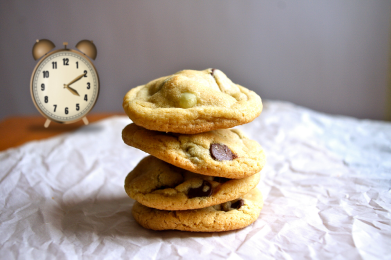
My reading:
4:10
